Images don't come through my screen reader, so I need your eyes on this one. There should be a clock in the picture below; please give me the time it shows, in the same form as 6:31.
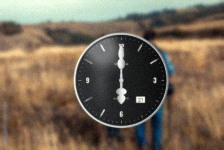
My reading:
6:00
